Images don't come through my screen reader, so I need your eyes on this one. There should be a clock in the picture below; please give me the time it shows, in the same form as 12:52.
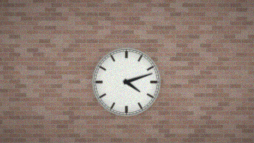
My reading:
4:12
